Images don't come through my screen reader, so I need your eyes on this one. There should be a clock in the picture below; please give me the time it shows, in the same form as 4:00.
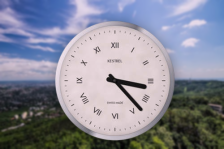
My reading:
3:23
